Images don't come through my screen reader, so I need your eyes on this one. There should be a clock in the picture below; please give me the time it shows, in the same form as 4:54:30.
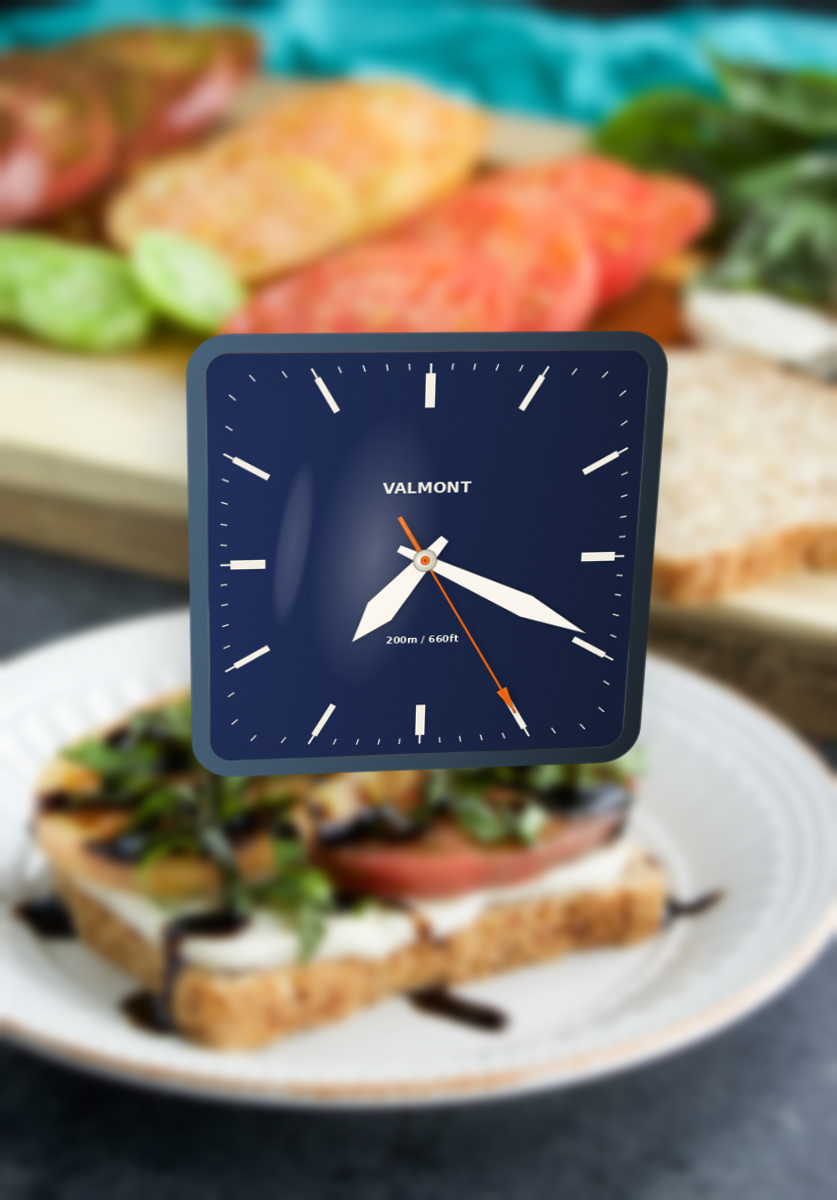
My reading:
7:19:25
